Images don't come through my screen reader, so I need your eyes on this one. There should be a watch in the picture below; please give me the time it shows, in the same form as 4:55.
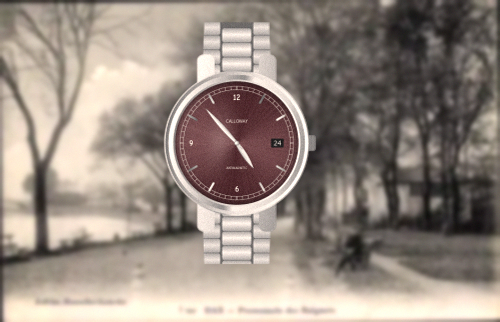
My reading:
4:53
